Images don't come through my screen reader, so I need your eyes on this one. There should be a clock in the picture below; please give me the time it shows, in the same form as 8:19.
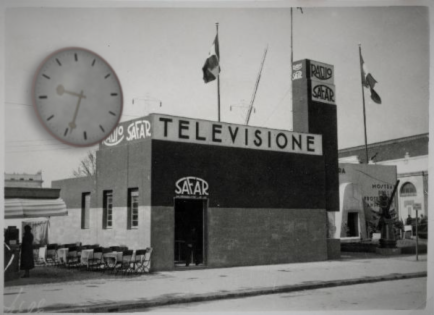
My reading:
9:34
